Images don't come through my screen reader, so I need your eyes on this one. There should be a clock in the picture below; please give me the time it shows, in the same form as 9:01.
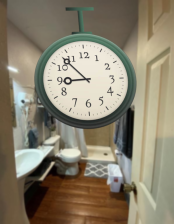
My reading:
8:53
